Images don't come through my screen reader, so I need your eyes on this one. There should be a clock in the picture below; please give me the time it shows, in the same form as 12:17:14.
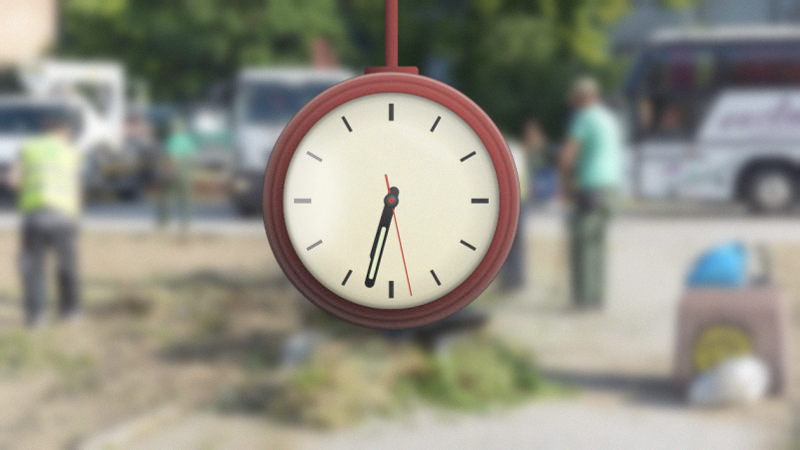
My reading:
6:32:28
